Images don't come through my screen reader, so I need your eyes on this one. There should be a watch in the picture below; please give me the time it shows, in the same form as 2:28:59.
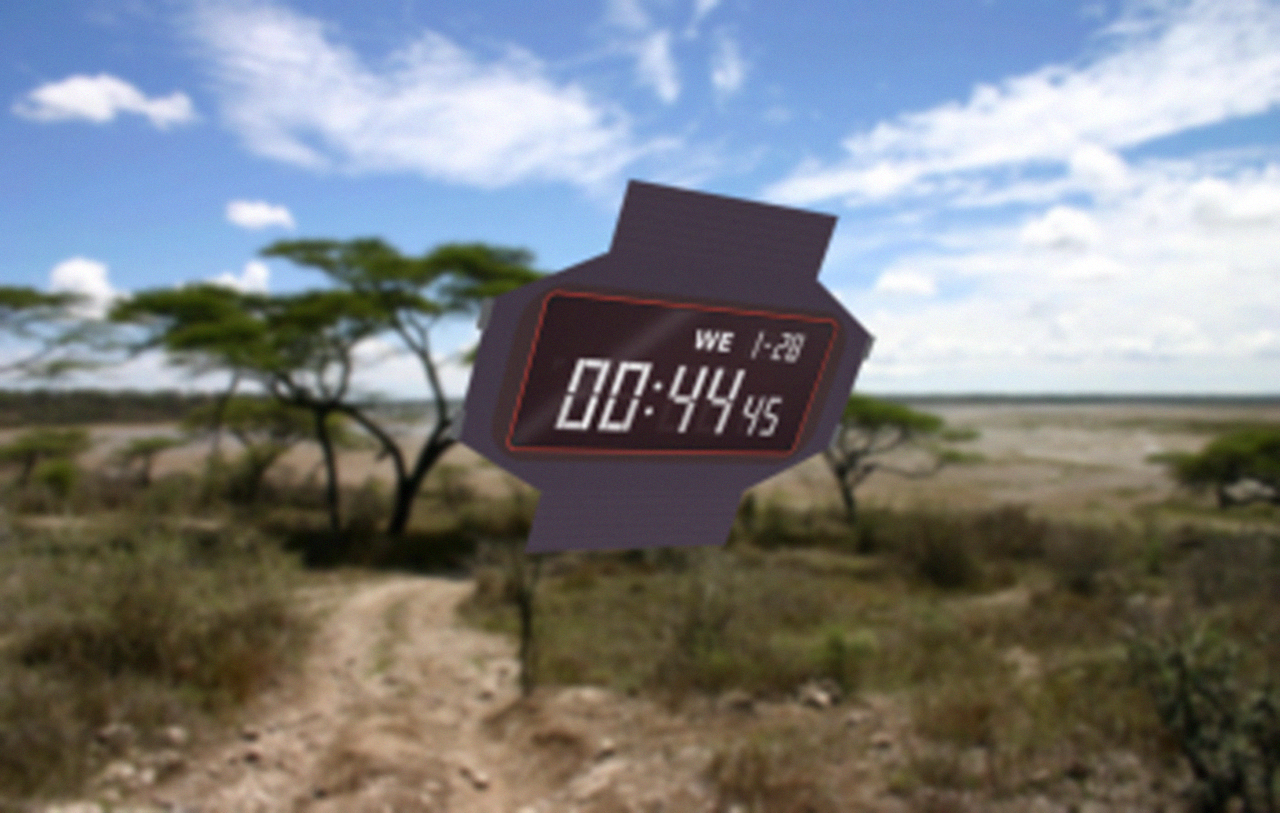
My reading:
0:44:45
